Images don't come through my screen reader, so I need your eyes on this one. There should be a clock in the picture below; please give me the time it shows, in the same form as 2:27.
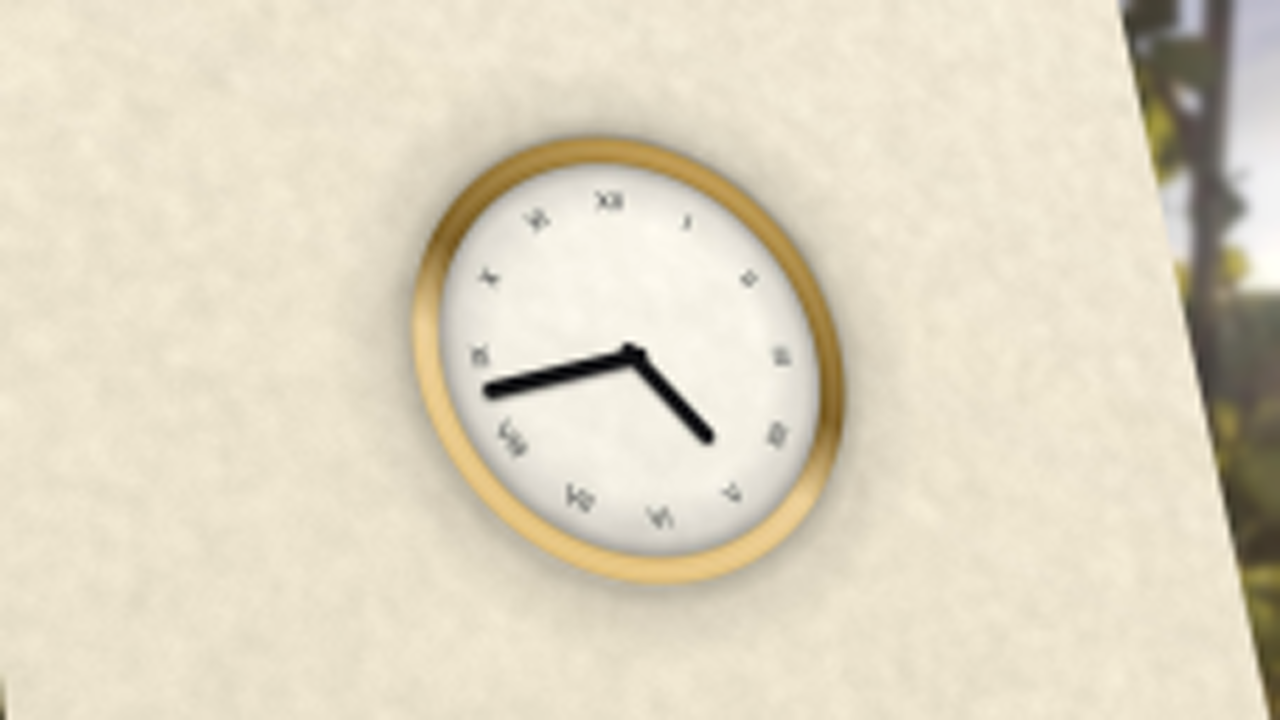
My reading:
4:43
